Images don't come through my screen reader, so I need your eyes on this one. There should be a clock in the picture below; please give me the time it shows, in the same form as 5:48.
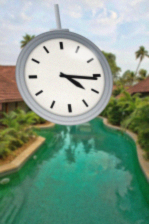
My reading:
4:16
